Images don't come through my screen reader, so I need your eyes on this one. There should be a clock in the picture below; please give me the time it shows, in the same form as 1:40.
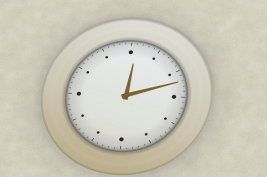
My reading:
12:12
